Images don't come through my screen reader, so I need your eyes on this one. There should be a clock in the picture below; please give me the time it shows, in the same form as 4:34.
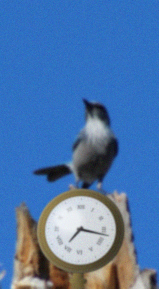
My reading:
7:17
